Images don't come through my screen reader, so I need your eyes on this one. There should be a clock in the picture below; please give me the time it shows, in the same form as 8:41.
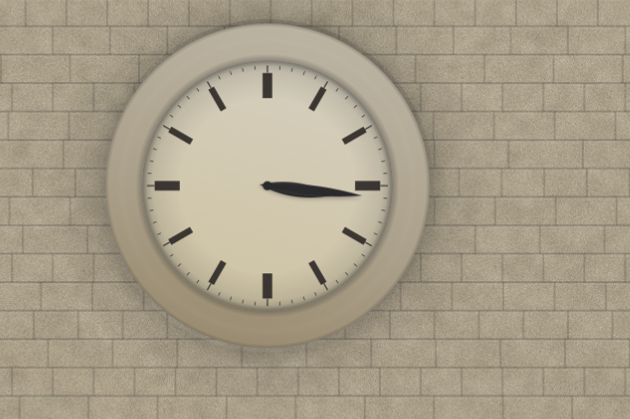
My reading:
3:16
